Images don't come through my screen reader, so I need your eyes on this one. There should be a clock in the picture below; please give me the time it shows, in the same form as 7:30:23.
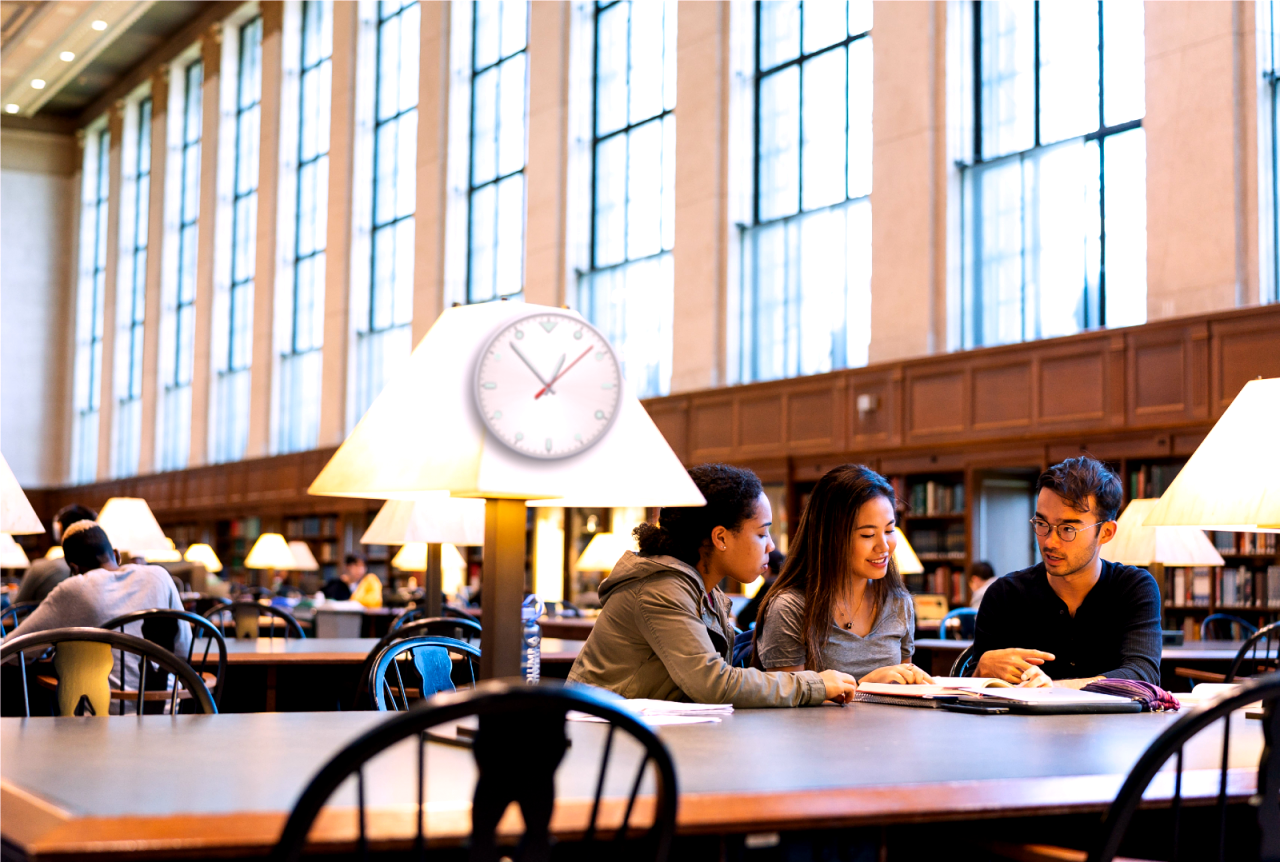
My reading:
12:53:08
